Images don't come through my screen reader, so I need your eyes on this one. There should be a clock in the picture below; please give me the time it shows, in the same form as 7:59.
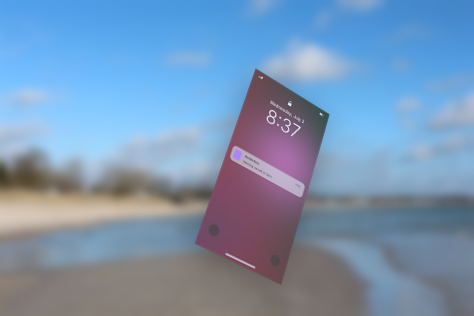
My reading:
8:37
